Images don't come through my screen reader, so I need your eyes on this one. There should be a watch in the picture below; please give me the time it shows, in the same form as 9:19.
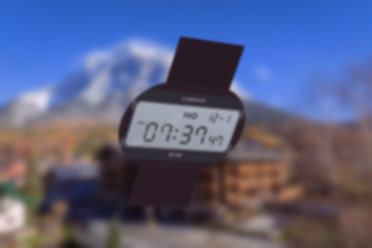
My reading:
7:37
